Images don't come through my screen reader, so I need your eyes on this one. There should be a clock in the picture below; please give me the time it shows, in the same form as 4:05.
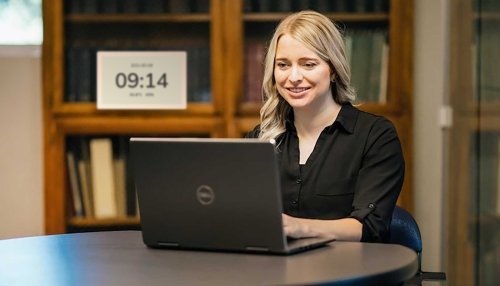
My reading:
9:14
